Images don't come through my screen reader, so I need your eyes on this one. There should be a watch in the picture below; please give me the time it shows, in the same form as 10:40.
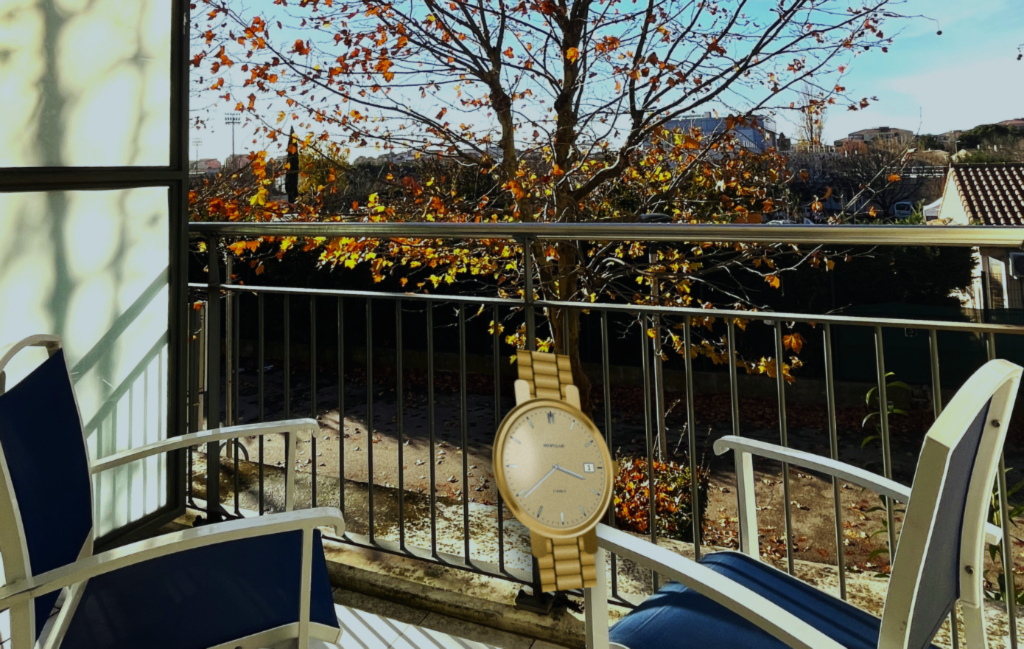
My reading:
3:39
